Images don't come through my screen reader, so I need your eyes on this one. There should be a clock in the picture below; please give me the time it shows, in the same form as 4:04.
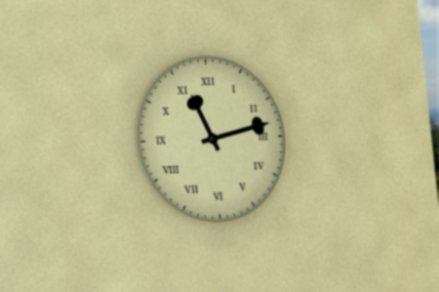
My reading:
11:13
